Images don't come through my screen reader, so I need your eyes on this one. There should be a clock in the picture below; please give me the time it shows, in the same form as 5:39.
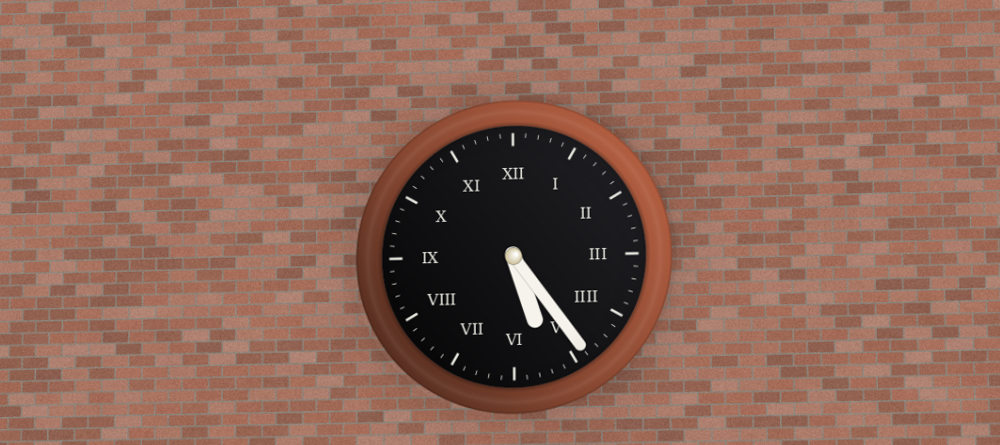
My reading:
5:24
